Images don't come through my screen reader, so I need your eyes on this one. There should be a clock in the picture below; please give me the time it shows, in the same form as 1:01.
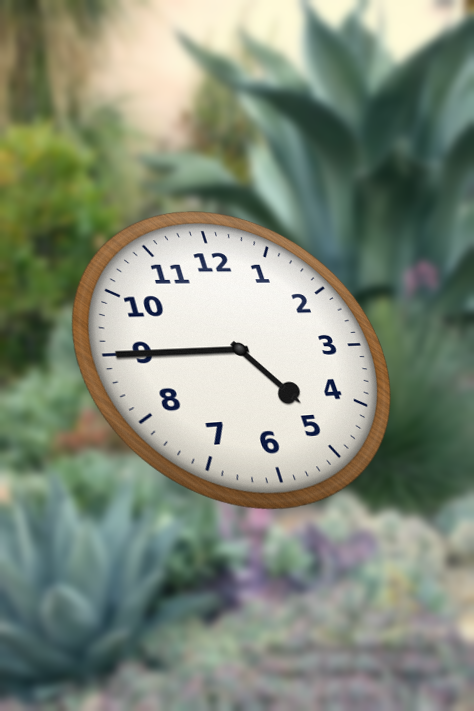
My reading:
4:45
